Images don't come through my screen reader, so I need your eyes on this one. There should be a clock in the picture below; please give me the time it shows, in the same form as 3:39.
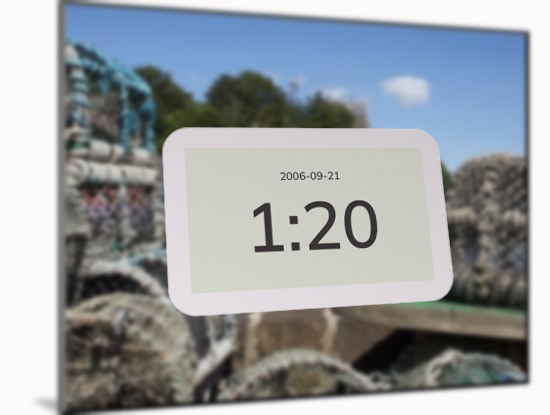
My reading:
1:20
